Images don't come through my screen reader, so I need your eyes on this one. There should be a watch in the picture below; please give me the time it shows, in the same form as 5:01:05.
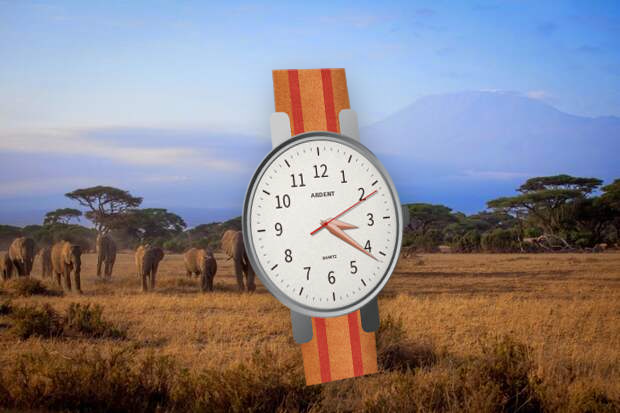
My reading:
3:21:11
